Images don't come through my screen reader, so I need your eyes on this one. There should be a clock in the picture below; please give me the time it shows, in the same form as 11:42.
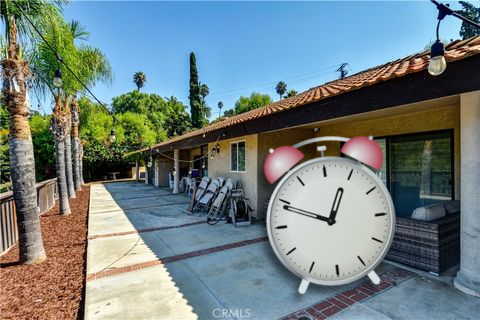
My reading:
12:49
